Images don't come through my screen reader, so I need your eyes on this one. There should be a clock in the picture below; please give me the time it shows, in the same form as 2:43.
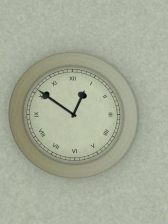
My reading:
12:51
